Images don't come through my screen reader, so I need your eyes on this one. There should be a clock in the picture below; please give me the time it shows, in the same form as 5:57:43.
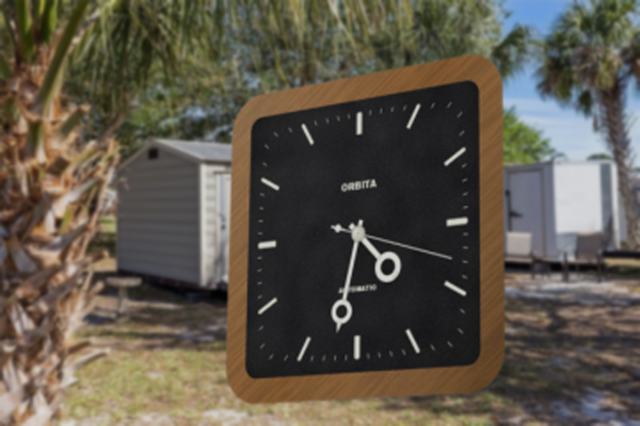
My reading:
4:32:18
